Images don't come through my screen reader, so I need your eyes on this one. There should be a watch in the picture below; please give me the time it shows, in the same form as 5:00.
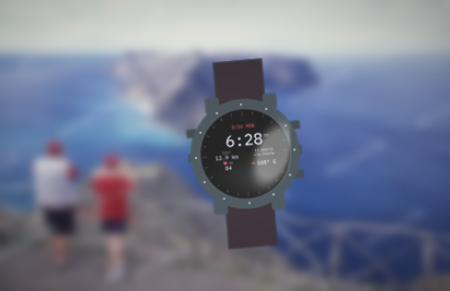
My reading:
6:28
